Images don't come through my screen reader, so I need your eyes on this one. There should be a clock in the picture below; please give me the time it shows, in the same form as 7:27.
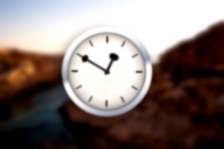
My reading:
12:50
